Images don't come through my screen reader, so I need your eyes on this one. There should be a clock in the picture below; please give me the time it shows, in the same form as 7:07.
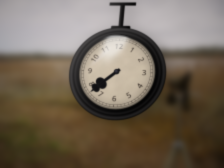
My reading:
7:38
